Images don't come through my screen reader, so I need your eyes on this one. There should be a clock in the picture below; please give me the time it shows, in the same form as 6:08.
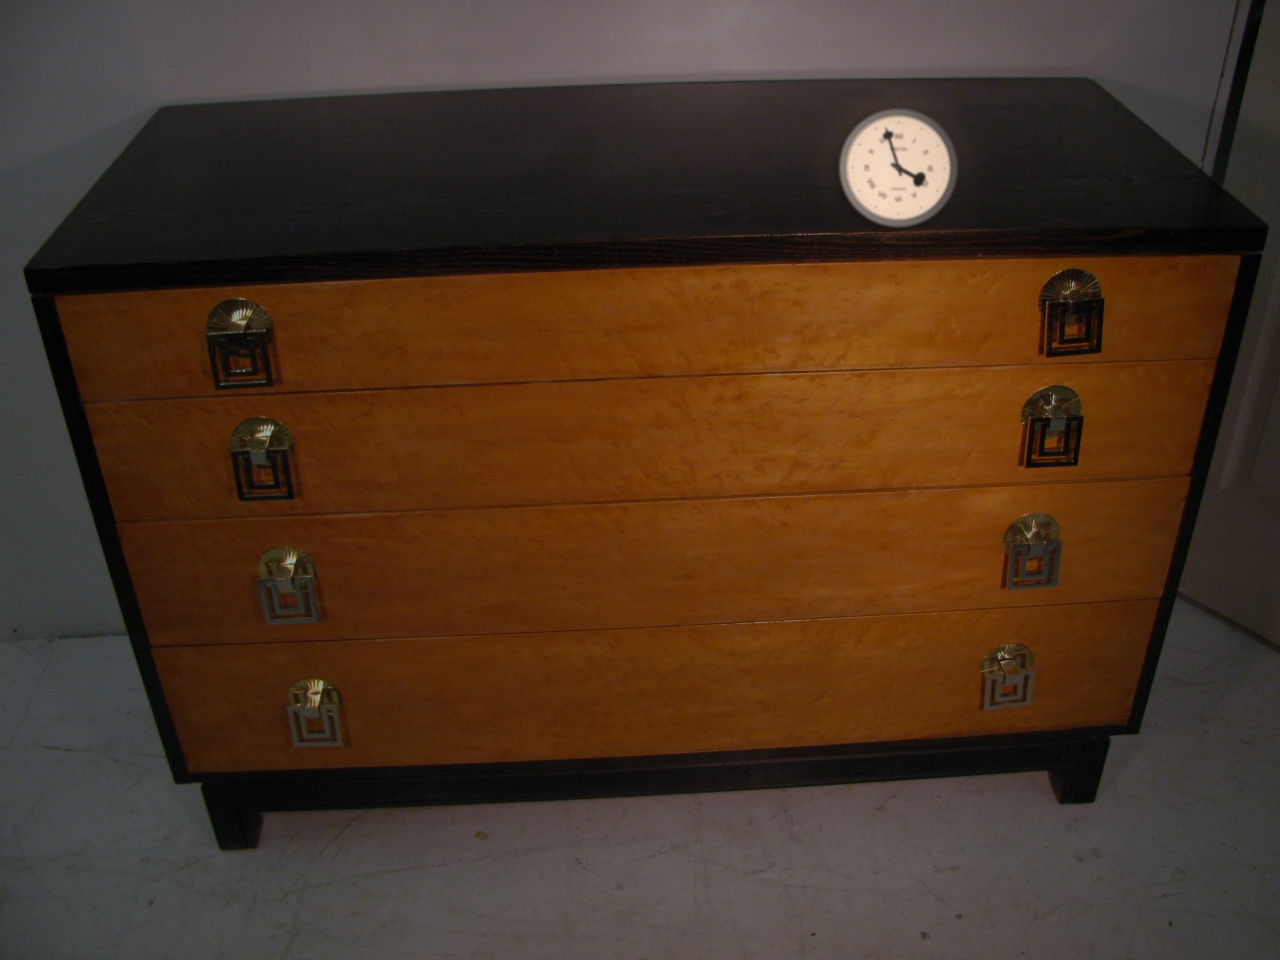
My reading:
3:57
